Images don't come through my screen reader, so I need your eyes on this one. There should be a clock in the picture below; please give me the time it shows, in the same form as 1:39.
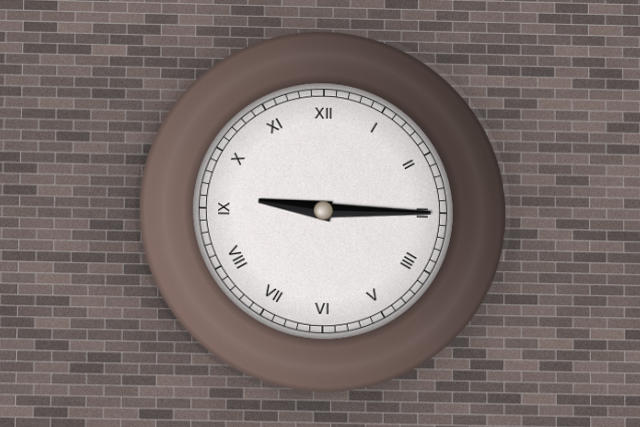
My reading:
9:15
